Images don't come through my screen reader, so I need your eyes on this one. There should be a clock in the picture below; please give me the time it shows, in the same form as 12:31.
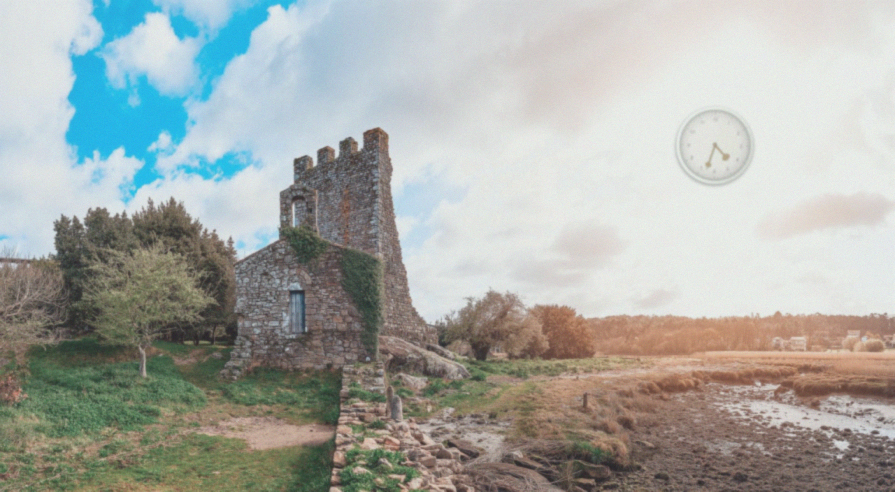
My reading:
4:33
